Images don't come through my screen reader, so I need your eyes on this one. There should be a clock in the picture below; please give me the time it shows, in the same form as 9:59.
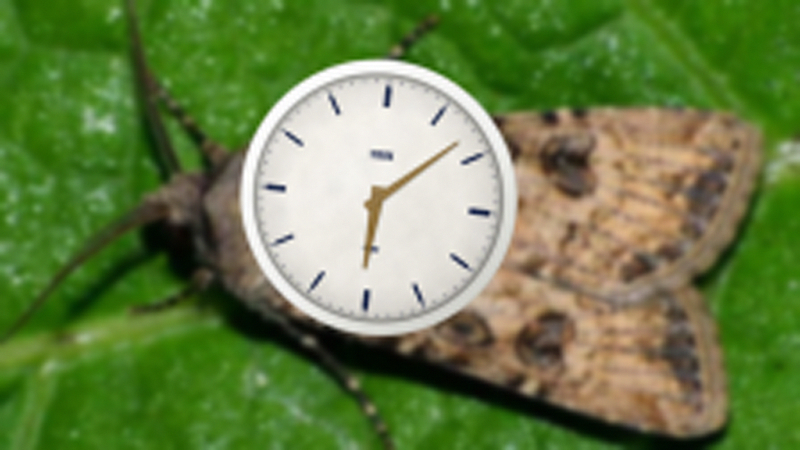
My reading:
6:08
